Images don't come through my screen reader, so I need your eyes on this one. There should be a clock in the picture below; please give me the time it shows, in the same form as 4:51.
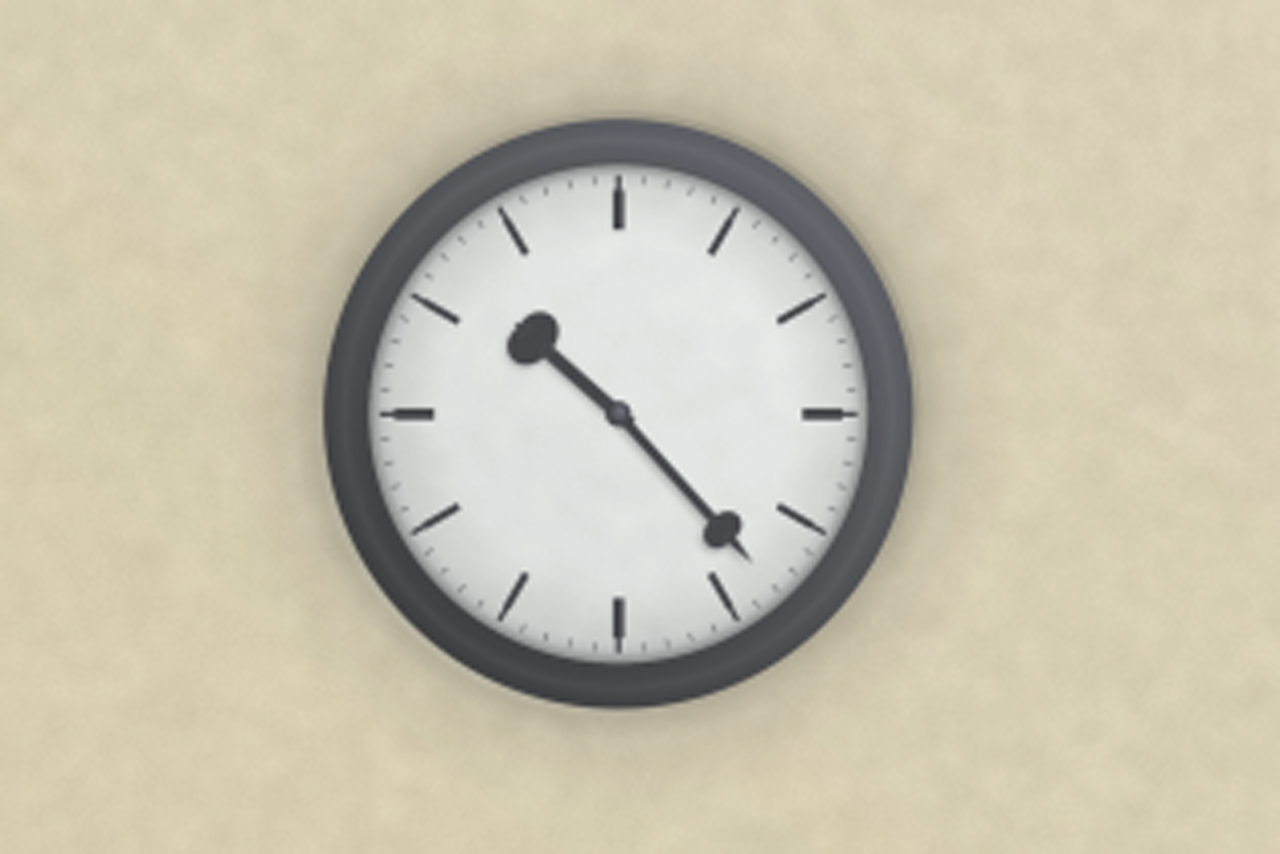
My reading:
10:23
